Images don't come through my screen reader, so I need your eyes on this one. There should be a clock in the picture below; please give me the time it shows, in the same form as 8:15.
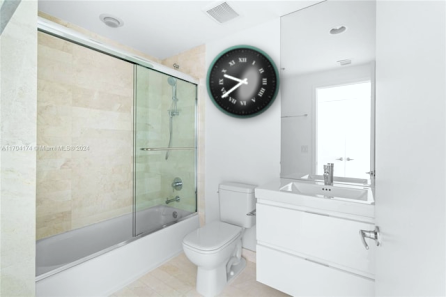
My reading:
9:39
